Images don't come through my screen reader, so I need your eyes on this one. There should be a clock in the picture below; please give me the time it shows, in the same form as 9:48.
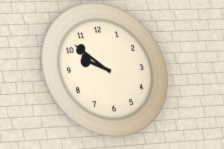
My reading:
9:52
